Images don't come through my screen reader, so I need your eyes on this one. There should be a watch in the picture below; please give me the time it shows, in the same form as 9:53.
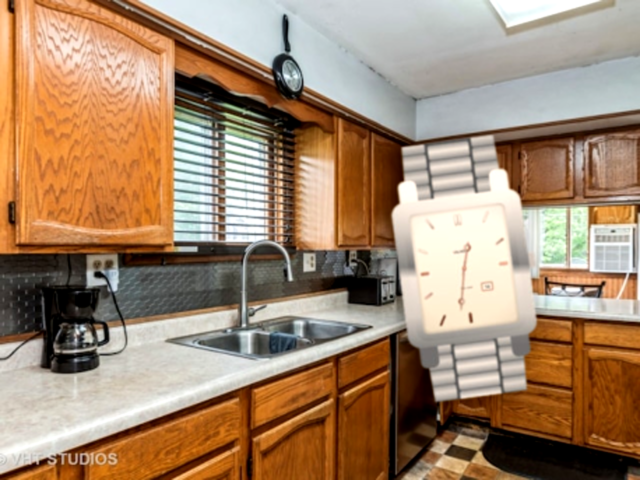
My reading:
12:32
